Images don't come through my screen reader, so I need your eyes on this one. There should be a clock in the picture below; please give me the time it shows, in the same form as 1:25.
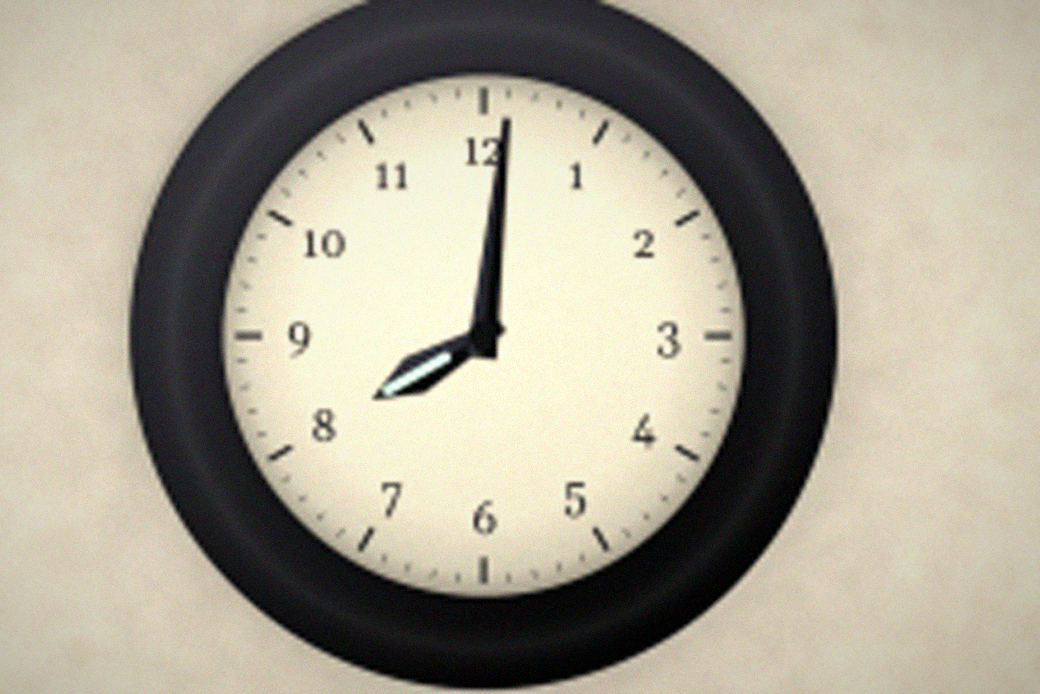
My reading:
8:01
